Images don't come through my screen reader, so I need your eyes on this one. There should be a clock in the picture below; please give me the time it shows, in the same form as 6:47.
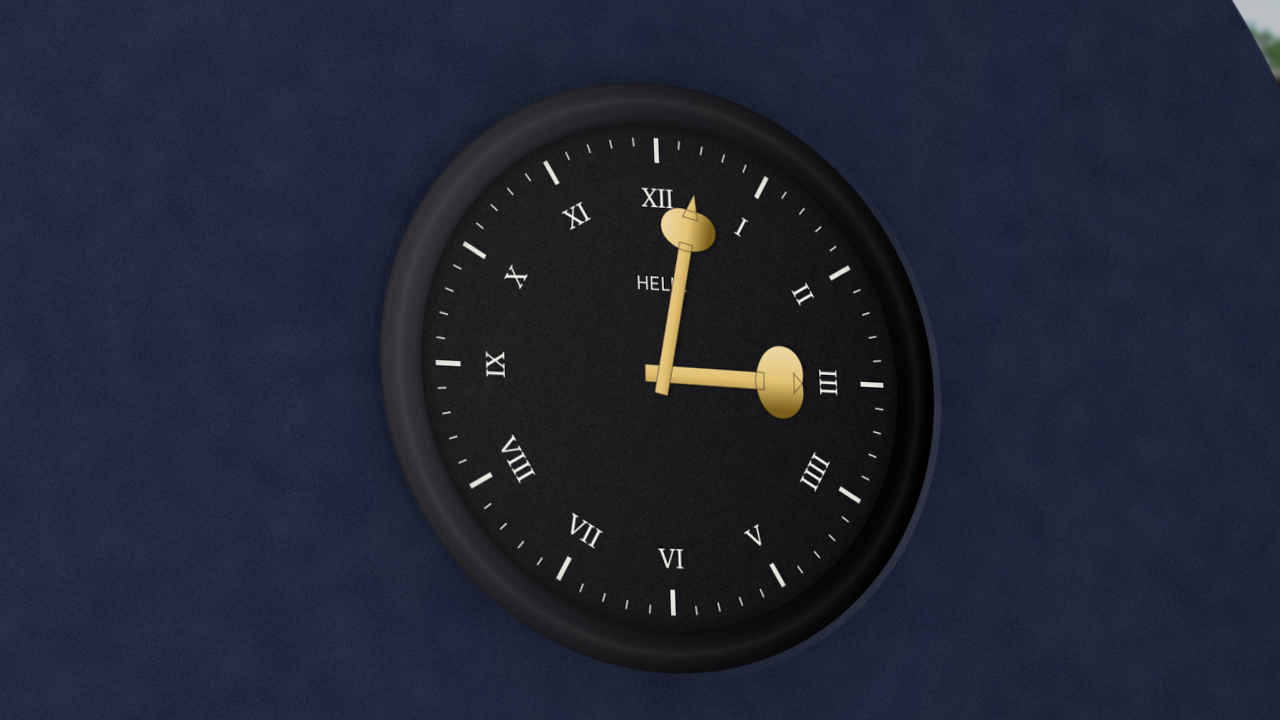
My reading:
3:02
